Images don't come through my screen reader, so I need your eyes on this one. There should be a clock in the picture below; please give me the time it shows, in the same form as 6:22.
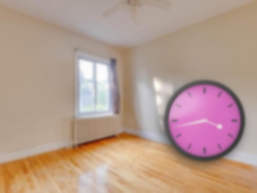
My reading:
3:43
